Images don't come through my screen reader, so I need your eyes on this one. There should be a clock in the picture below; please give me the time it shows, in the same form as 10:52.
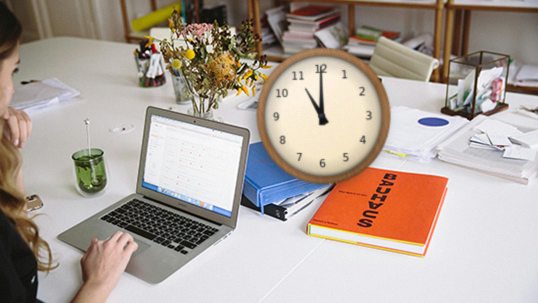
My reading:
11:00
